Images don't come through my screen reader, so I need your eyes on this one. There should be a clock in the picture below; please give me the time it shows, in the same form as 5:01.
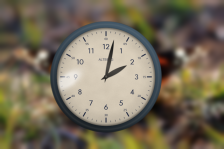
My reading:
2:02
